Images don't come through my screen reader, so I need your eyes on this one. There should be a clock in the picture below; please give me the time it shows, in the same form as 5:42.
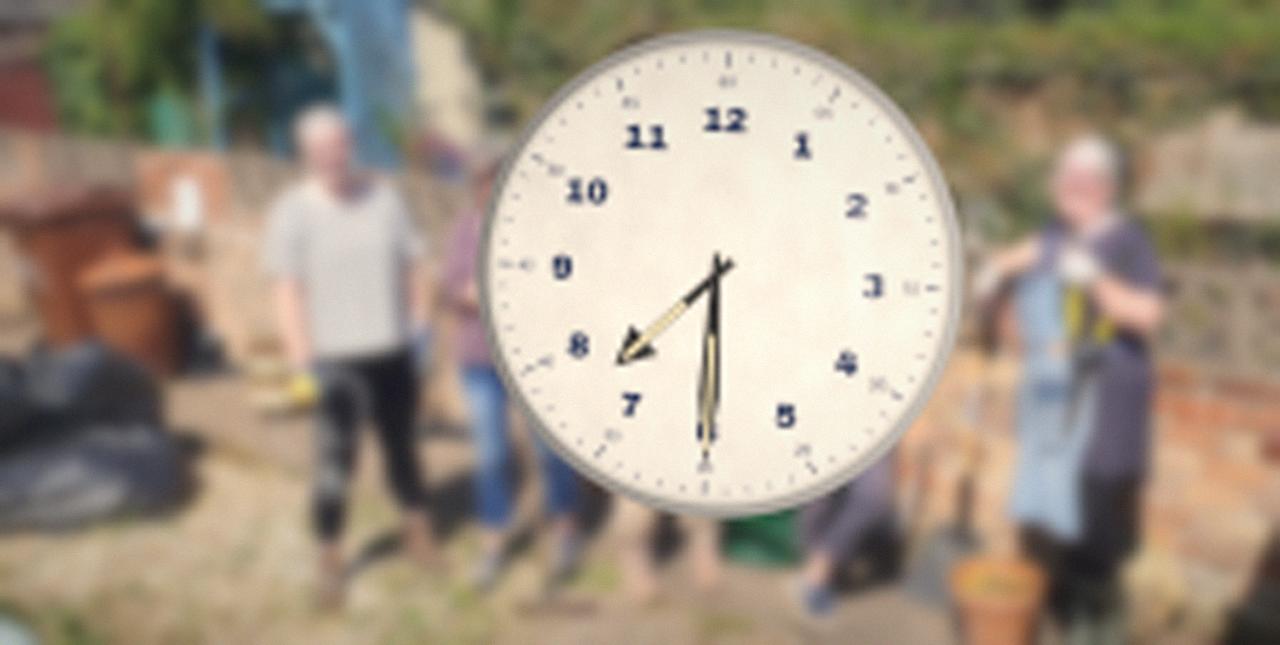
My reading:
7:30
